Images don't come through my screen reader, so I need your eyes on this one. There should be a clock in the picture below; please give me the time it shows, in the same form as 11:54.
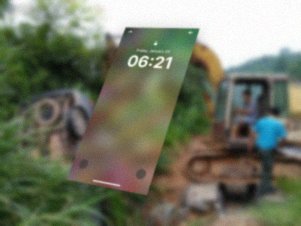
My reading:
6:21
